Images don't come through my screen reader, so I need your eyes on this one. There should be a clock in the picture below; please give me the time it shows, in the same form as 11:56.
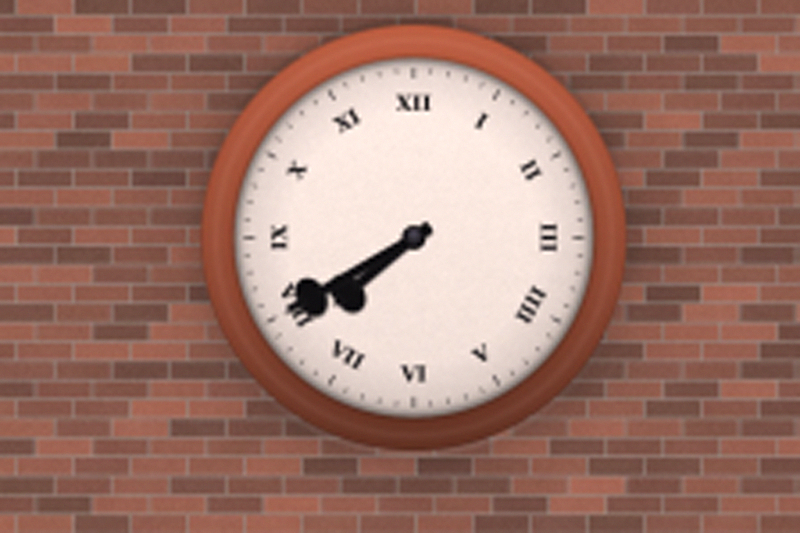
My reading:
7:40
